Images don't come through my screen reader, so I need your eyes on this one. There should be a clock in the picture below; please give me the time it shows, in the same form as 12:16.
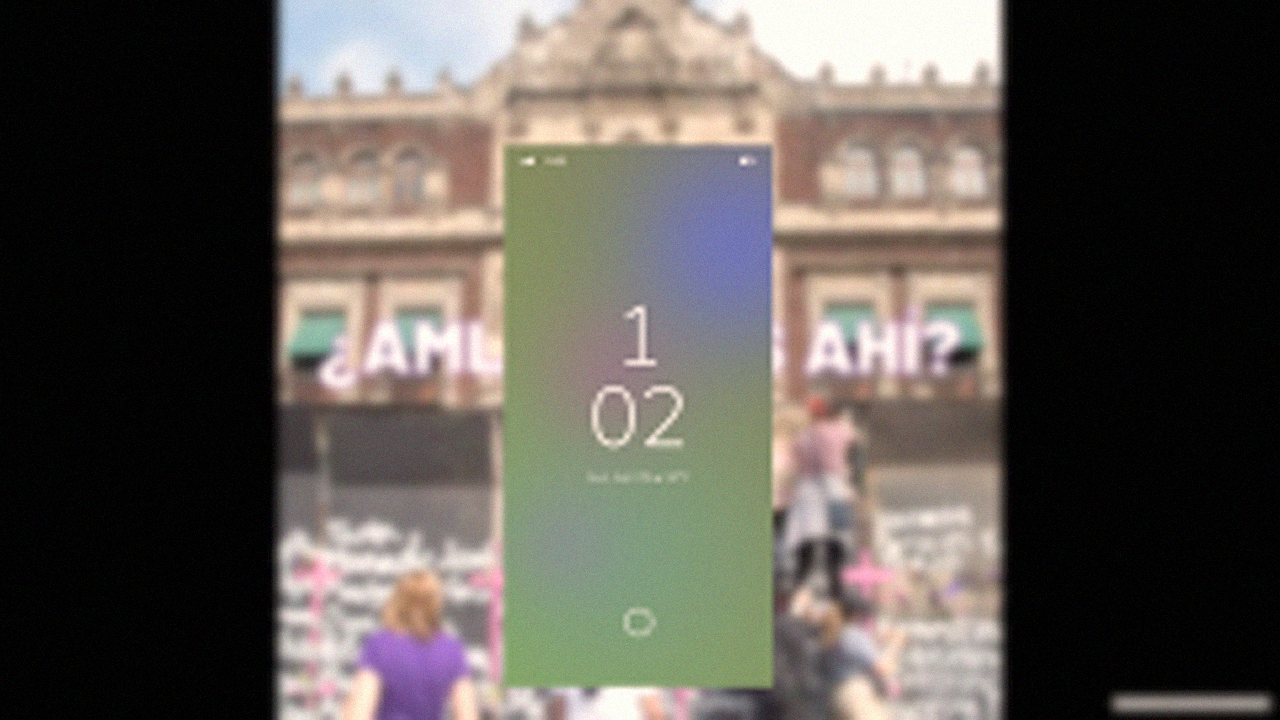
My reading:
1:02
